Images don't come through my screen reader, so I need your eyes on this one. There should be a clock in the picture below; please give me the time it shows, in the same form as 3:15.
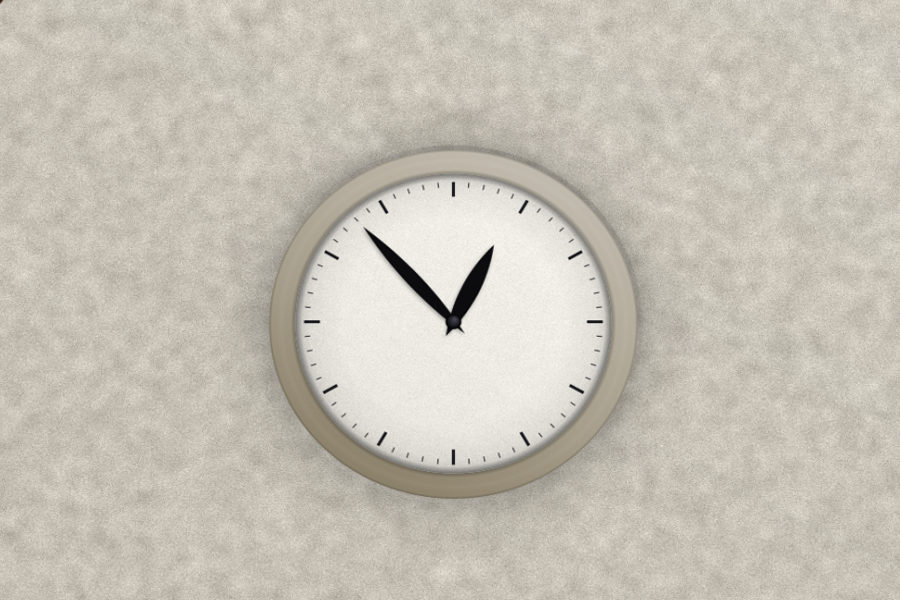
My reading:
12:53
